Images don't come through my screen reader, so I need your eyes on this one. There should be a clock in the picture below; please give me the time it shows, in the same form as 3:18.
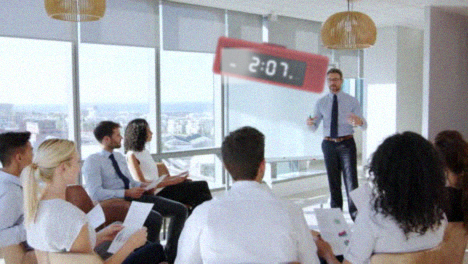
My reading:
2:07
